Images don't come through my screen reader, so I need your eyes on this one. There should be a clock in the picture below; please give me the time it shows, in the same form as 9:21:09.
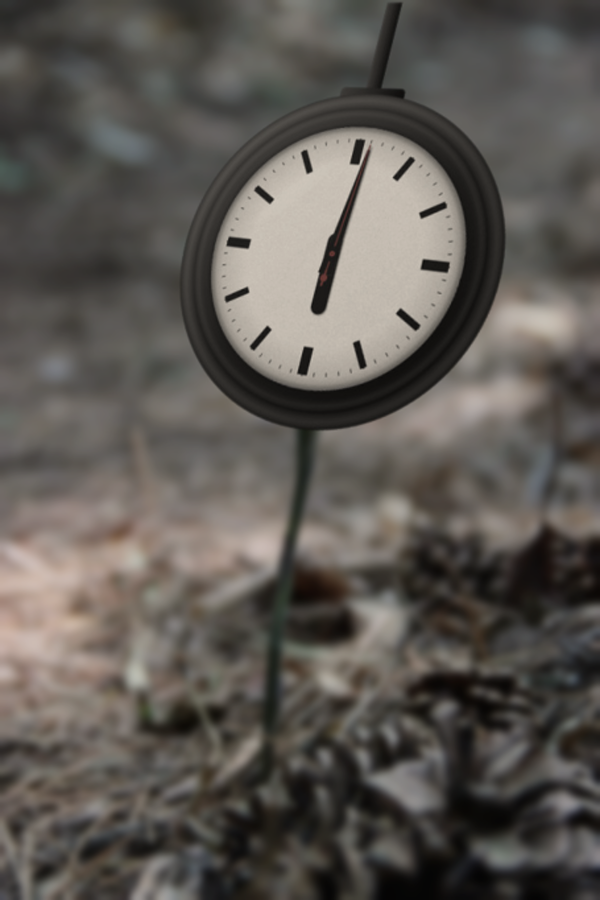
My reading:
6:01:01
